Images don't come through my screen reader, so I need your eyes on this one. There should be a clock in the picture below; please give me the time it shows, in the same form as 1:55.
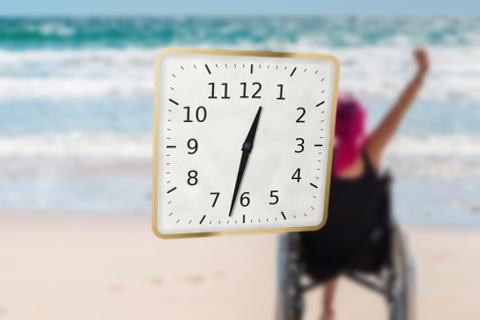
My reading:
12:32
